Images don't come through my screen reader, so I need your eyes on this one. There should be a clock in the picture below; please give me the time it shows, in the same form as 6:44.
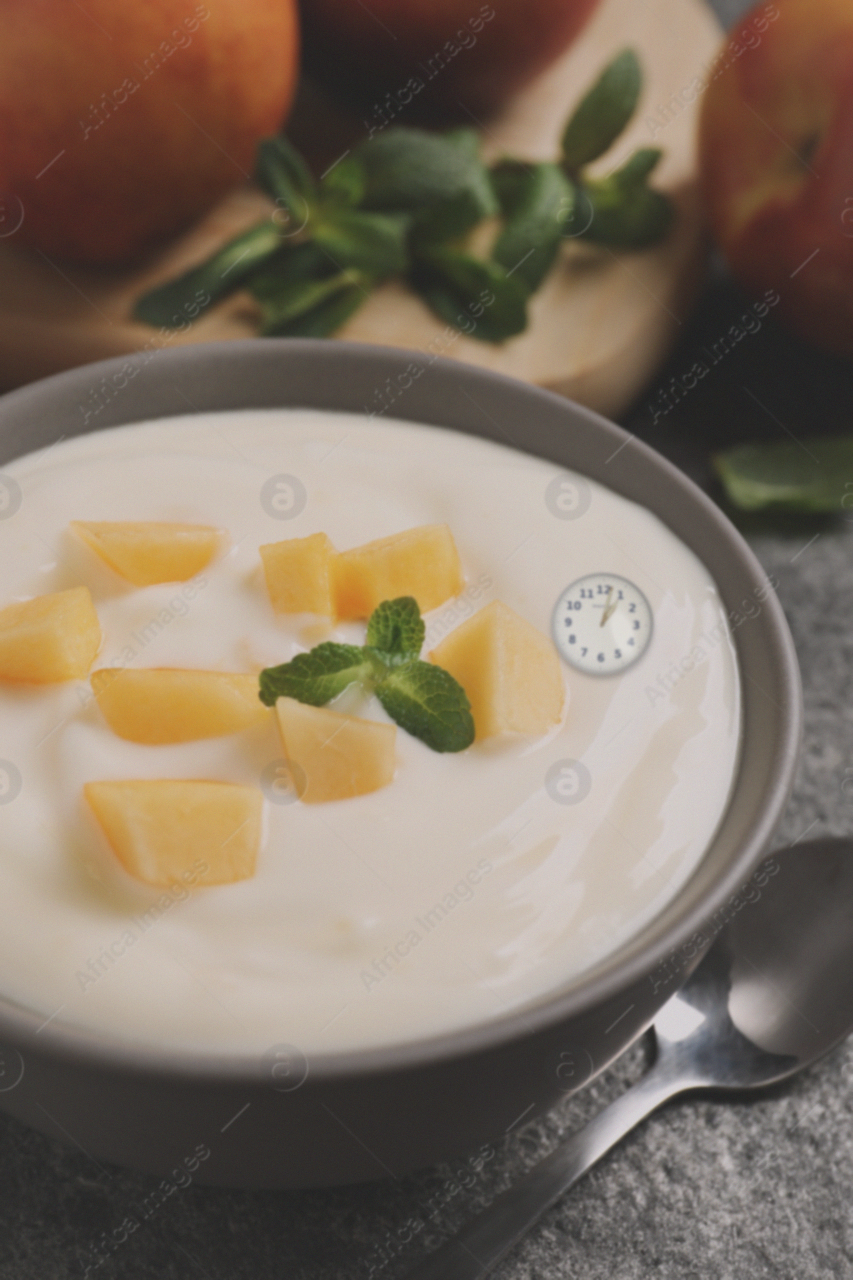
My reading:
1:02
